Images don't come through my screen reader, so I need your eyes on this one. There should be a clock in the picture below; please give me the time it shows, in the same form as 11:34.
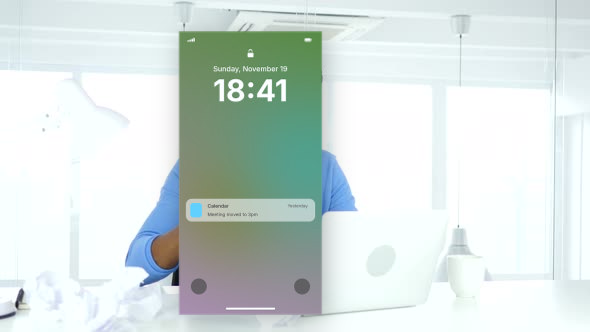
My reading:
18:41
